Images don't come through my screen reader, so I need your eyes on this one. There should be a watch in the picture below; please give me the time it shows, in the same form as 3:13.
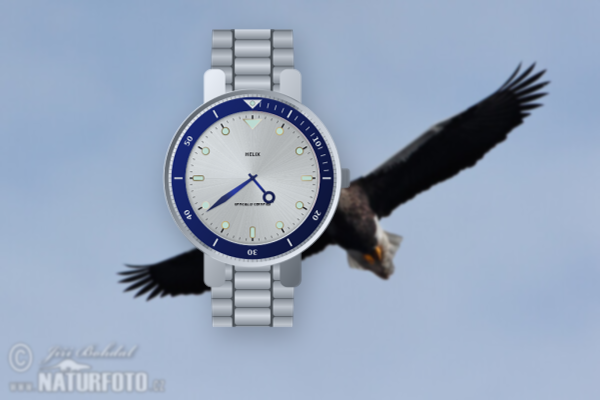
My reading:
4:39
